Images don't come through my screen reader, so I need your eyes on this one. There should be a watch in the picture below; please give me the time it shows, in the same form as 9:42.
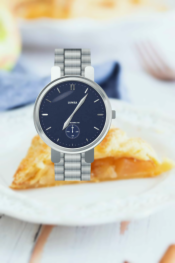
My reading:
7:06
